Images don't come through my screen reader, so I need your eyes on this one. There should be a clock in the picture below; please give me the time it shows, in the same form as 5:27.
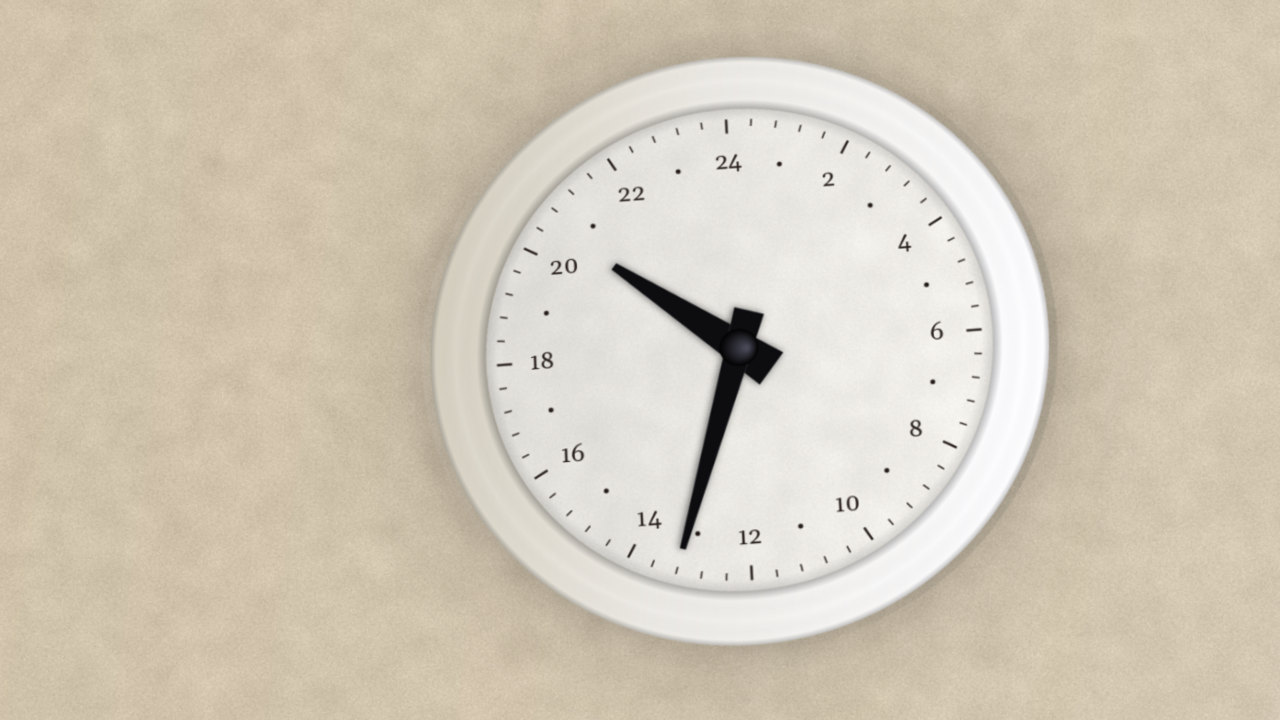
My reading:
20:33
